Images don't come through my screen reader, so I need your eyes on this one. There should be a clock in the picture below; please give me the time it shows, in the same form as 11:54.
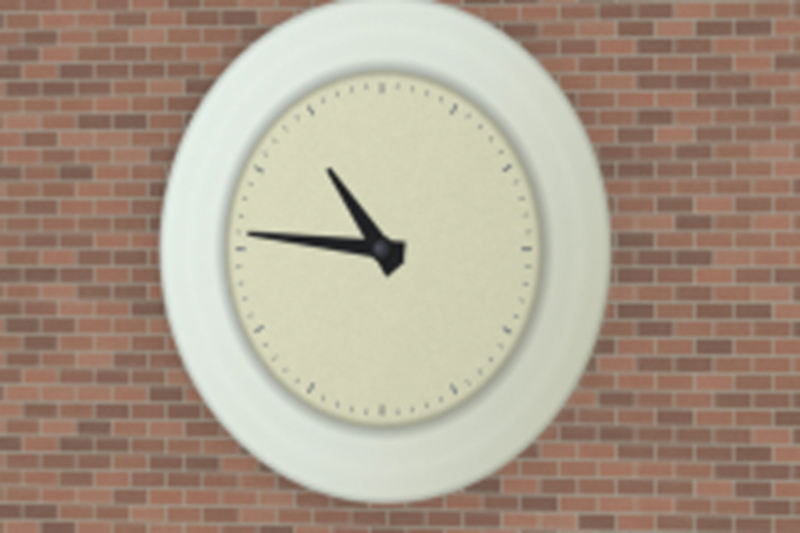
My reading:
10:46
